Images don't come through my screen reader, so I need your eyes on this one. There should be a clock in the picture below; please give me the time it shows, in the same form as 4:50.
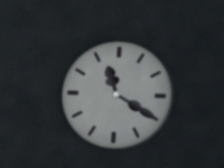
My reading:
11:20
